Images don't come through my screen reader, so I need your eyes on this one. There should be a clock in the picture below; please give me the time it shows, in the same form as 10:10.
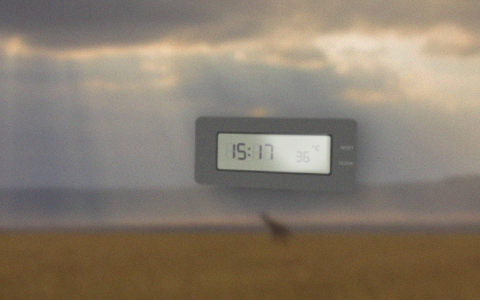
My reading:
15:17
